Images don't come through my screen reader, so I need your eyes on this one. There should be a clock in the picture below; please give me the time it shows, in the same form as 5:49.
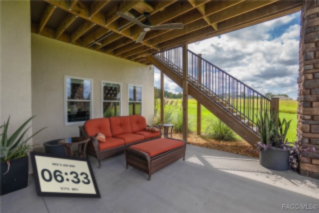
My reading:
6:33
